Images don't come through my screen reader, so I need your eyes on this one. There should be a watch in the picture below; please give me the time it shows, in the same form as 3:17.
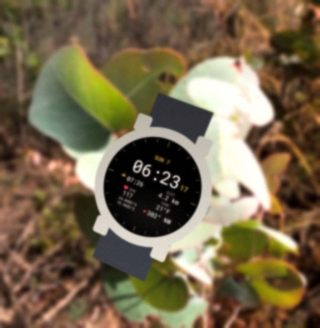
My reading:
6:23
